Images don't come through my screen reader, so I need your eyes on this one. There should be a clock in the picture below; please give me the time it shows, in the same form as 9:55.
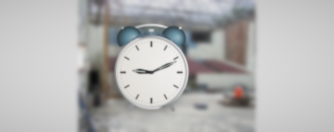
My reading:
9:11
